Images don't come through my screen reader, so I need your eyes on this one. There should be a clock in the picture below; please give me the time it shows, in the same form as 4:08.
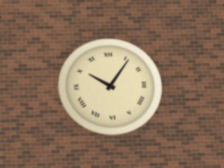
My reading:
10:06
